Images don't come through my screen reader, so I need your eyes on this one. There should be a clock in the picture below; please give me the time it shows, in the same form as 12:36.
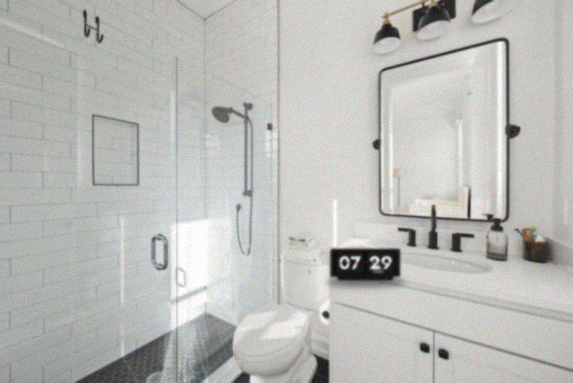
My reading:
7:29
